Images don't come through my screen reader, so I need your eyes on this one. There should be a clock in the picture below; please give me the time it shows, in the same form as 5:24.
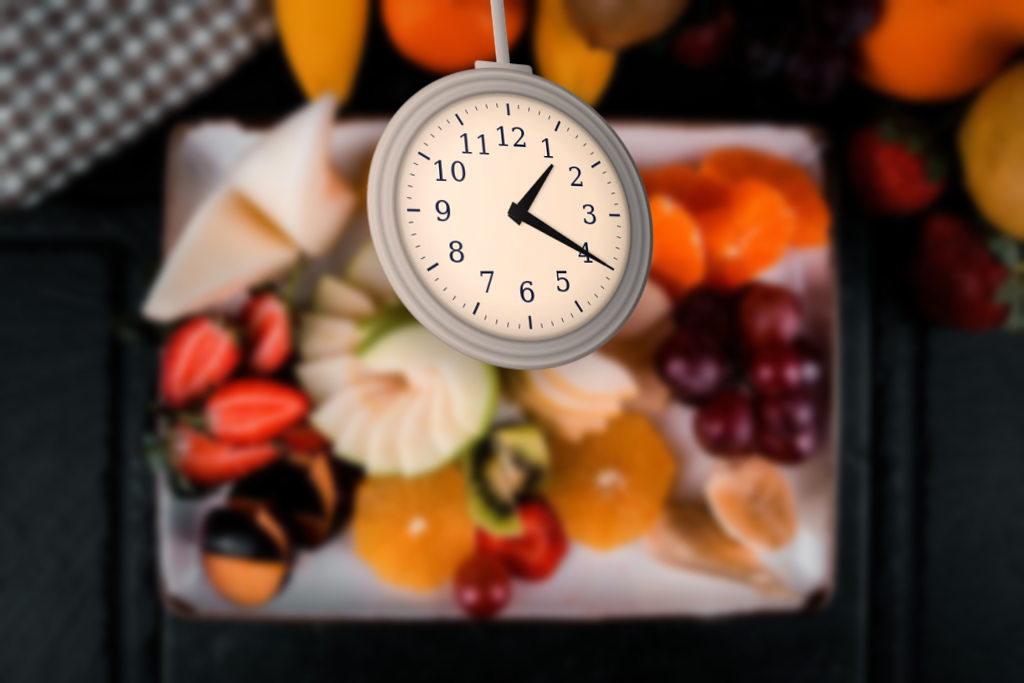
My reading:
1:20
